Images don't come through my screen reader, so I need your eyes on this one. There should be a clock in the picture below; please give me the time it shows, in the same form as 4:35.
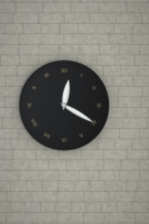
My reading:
12:20
